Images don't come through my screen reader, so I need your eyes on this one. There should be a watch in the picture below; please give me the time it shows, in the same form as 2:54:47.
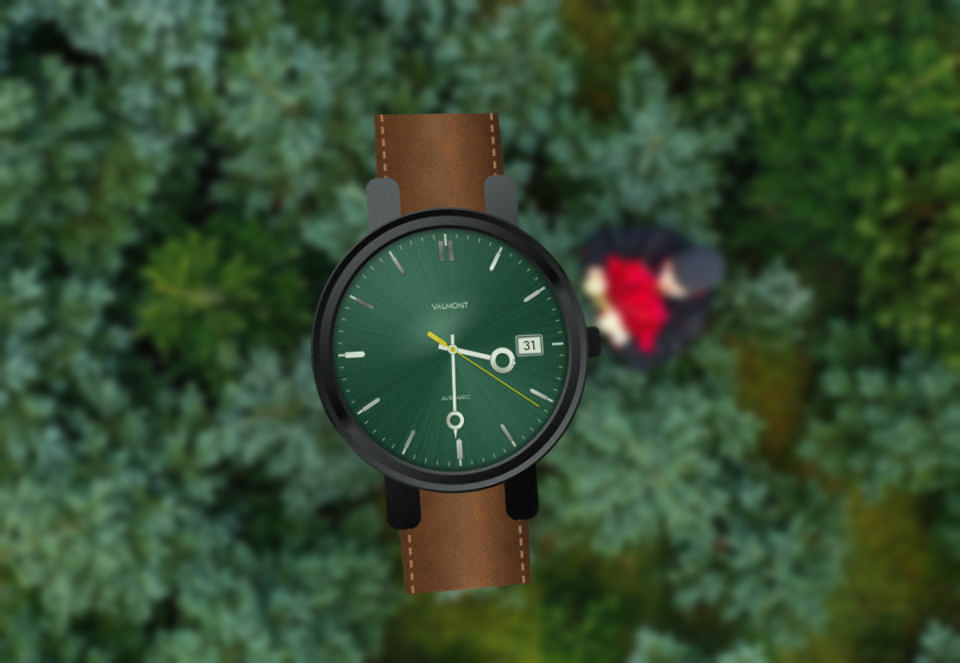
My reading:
3:30:21
